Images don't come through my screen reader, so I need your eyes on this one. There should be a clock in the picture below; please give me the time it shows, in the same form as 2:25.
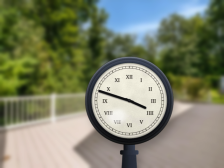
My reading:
3:48
